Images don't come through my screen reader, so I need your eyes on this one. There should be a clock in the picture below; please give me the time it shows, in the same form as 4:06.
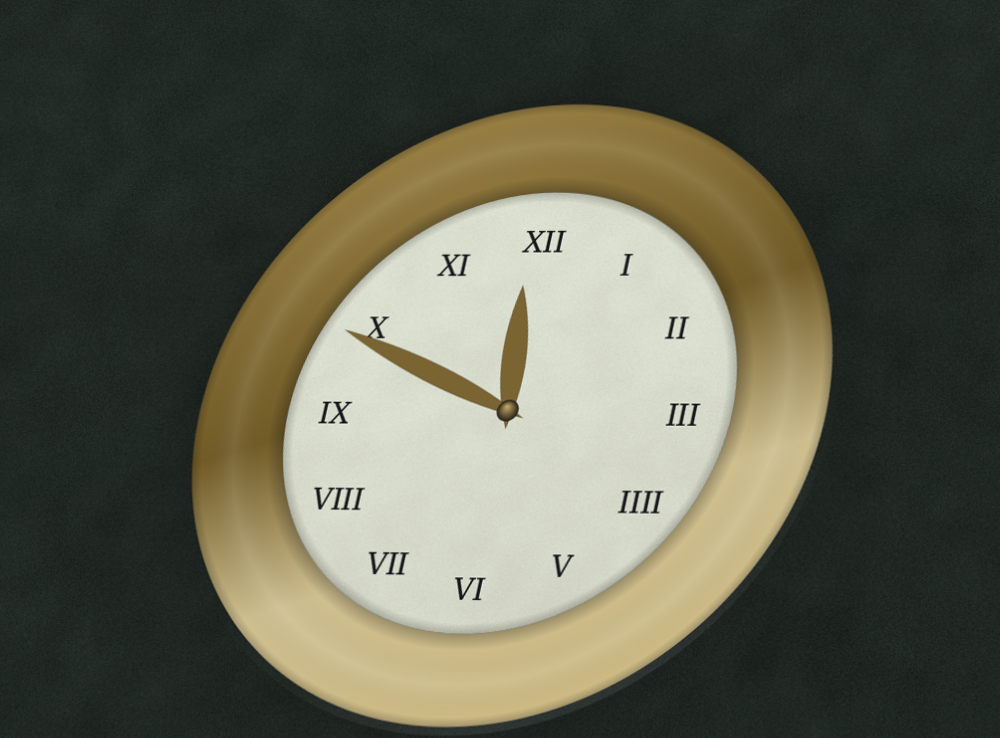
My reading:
11:49
